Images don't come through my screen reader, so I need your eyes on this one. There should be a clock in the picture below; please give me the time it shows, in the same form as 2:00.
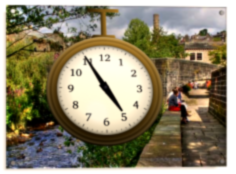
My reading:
4:55
